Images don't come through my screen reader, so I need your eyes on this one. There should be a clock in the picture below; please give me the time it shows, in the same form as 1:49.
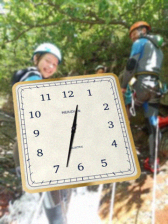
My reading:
12:33
